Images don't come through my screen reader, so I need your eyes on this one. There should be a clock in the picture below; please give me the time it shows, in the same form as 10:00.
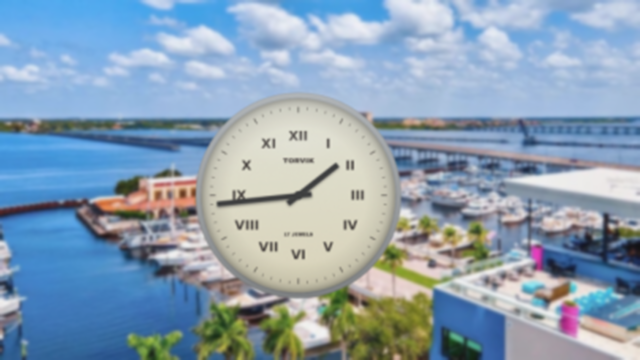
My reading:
1:44
